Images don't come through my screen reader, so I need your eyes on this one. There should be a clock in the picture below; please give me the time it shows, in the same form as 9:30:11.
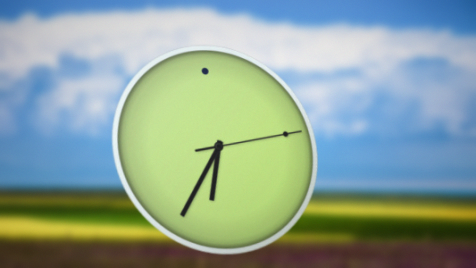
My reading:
6:36:14
